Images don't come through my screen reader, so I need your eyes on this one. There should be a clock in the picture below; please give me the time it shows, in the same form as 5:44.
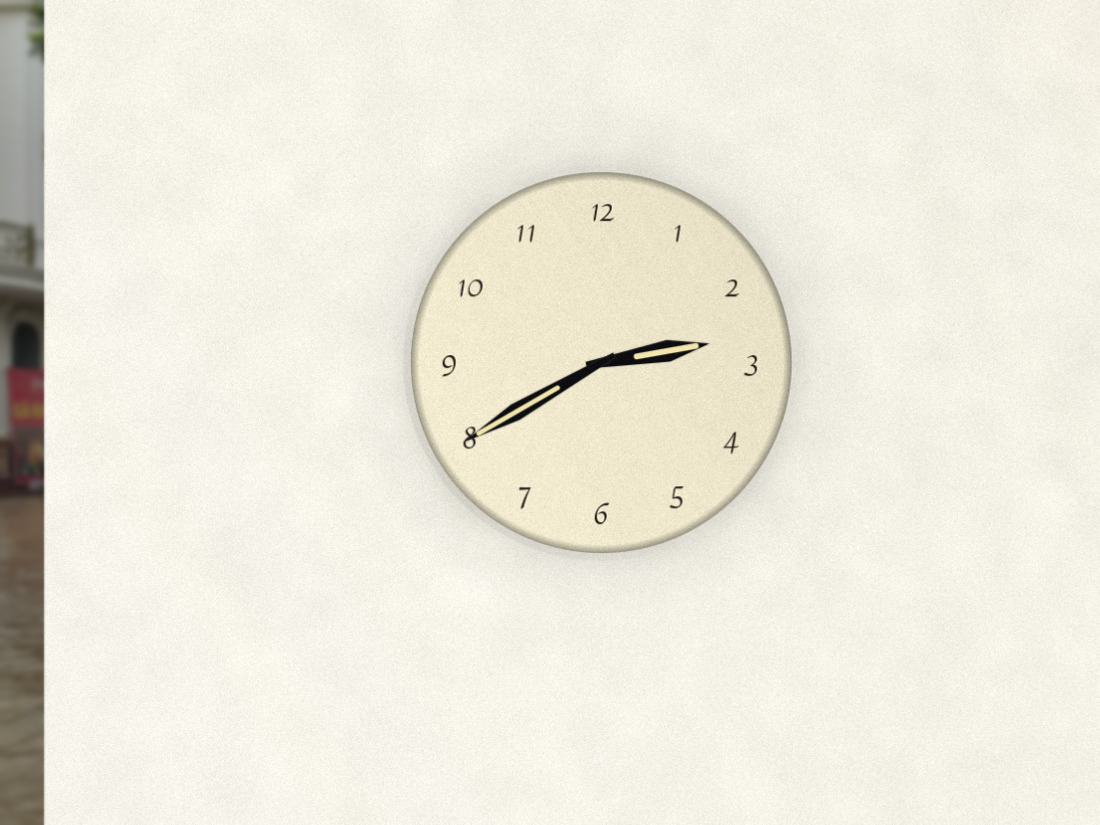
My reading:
2:40
